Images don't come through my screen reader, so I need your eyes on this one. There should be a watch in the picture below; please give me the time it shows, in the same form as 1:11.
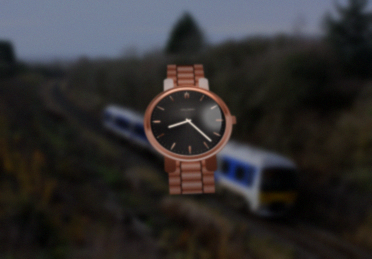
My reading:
8:23
